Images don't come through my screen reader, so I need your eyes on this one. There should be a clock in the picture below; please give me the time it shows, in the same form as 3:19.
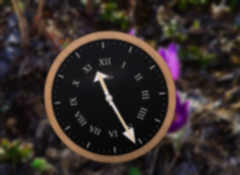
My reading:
11:26
